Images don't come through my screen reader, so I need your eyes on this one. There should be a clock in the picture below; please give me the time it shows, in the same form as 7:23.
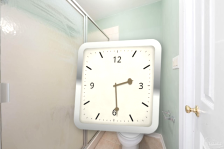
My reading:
2:29
